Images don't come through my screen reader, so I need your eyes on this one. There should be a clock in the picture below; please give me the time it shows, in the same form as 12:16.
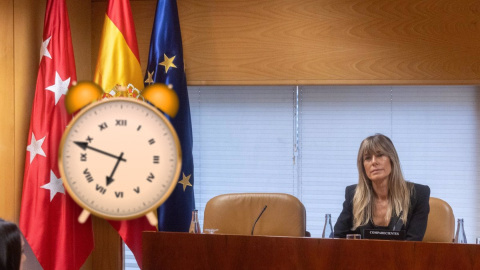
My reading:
6:48
